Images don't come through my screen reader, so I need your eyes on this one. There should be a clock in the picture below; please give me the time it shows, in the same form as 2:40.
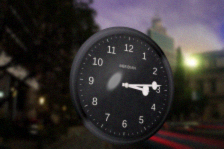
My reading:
3:14
